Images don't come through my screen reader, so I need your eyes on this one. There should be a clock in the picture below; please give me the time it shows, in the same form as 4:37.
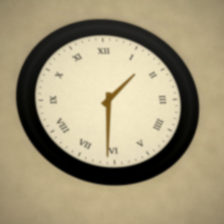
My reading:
1:31
